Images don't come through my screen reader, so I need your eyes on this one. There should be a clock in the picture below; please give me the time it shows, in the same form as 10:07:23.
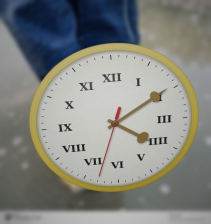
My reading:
4:09:33
